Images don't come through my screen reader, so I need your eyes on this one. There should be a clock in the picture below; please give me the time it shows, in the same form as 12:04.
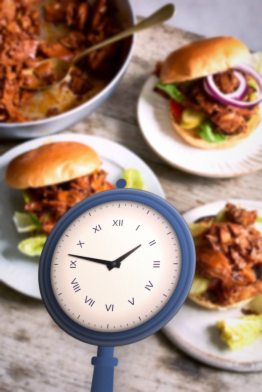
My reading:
1:47
